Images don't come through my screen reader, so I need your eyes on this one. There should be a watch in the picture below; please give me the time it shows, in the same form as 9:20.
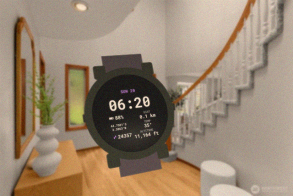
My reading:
6:20
